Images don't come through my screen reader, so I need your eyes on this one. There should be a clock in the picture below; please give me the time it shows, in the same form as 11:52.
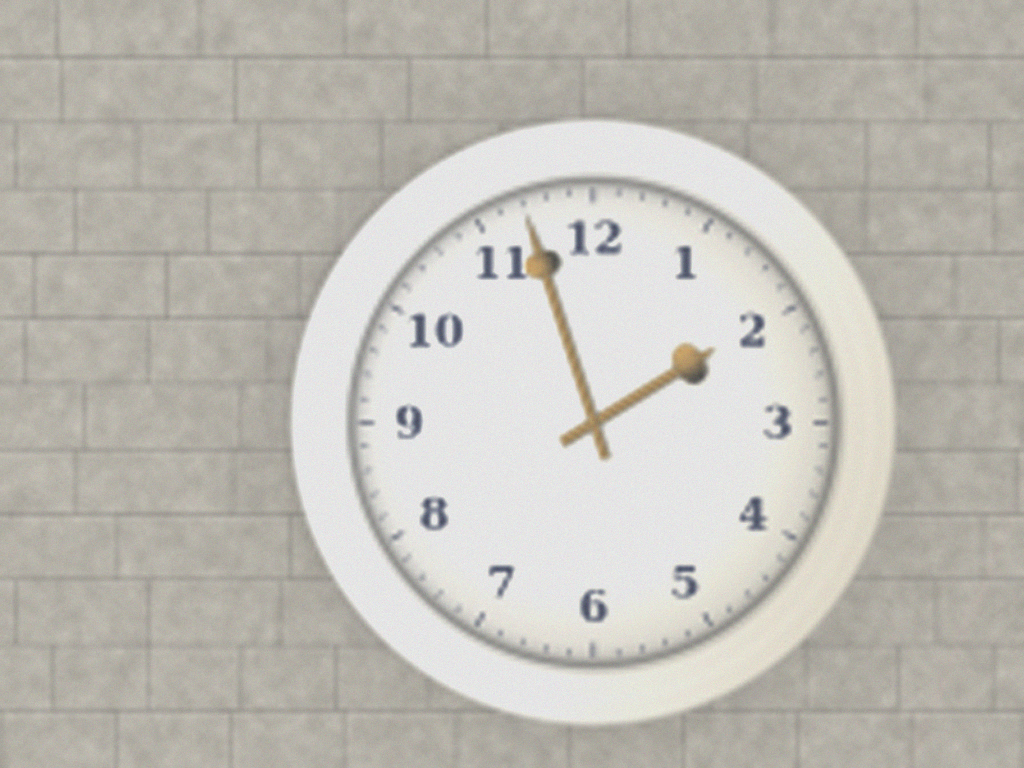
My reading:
1:57
